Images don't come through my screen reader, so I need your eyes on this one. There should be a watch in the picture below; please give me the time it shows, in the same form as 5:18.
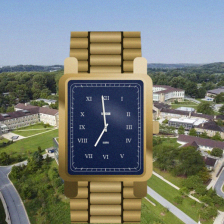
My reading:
6:59
